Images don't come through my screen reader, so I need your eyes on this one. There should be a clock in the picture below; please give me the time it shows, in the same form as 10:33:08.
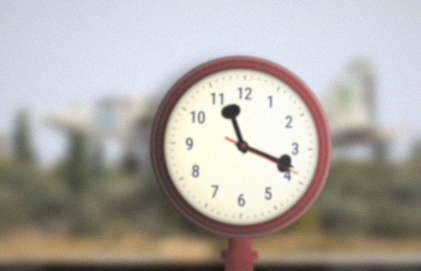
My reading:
11:18:19
